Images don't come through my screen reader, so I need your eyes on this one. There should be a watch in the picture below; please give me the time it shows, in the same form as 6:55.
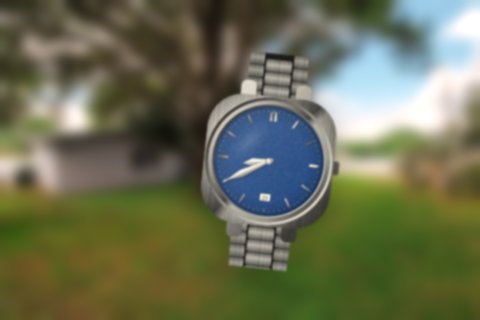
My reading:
8:40
